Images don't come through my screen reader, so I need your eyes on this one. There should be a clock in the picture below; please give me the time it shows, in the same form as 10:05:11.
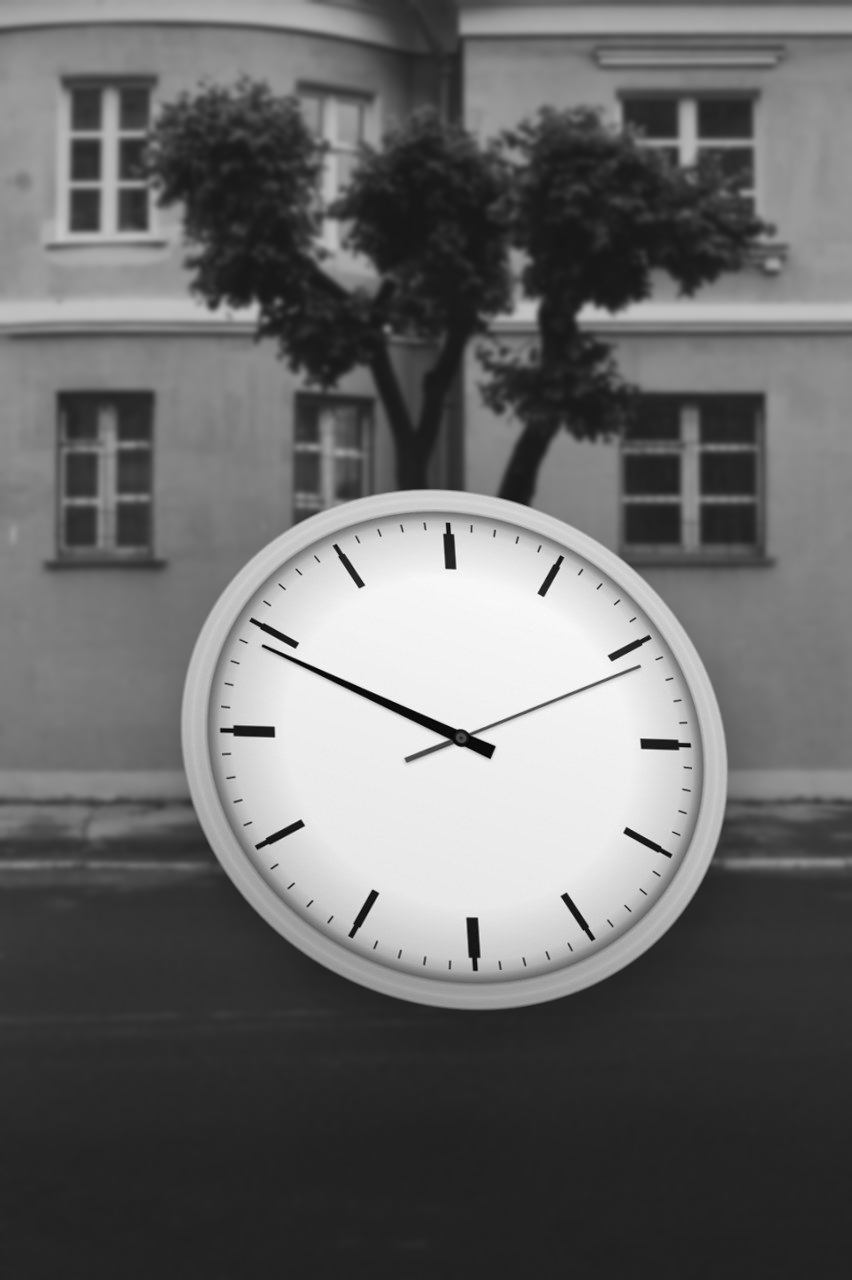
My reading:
9:49:11
